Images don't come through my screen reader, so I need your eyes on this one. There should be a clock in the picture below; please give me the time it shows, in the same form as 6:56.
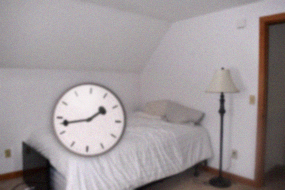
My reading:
1:43
